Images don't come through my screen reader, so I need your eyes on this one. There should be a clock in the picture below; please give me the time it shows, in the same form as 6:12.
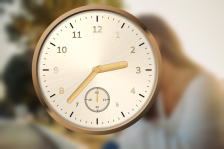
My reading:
2:37
